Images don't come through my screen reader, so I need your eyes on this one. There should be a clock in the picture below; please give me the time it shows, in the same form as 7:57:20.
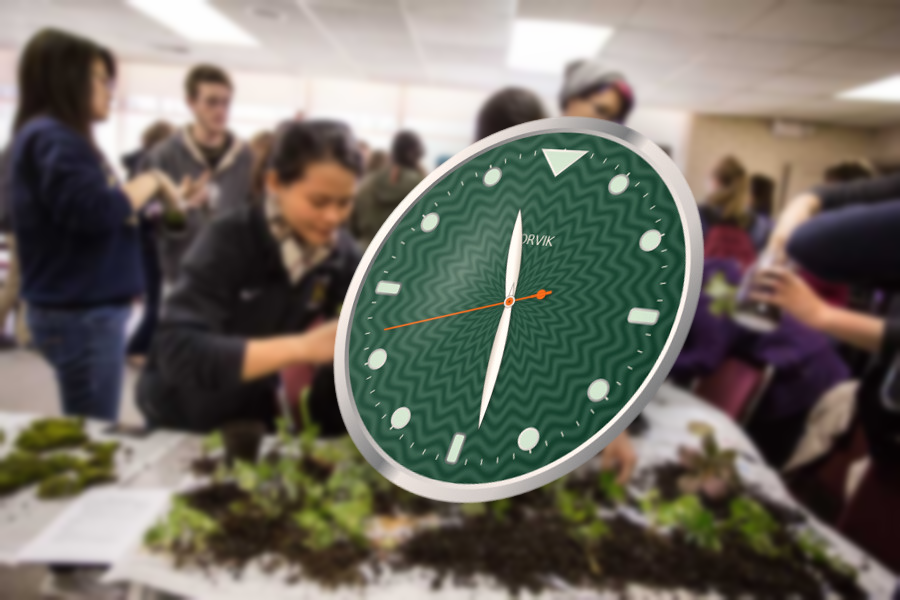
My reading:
11:28:42
